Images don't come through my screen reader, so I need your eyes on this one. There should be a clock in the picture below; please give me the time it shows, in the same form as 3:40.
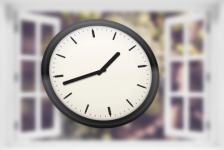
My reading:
1:43
